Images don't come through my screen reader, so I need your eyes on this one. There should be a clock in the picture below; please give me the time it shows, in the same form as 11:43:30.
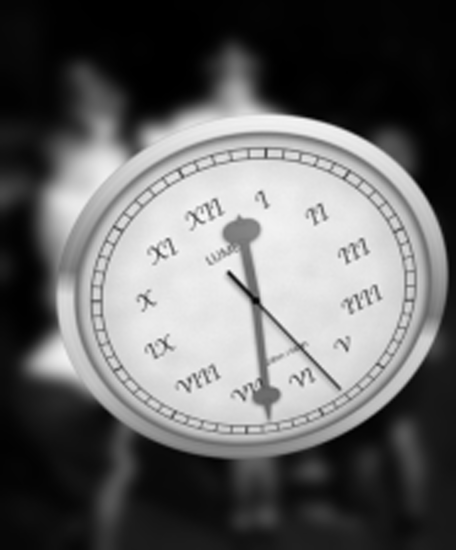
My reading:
12:33:28
